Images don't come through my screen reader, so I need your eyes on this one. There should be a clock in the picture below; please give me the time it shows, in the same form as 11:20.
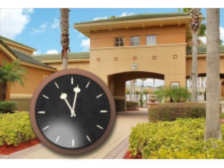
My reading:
11:02
